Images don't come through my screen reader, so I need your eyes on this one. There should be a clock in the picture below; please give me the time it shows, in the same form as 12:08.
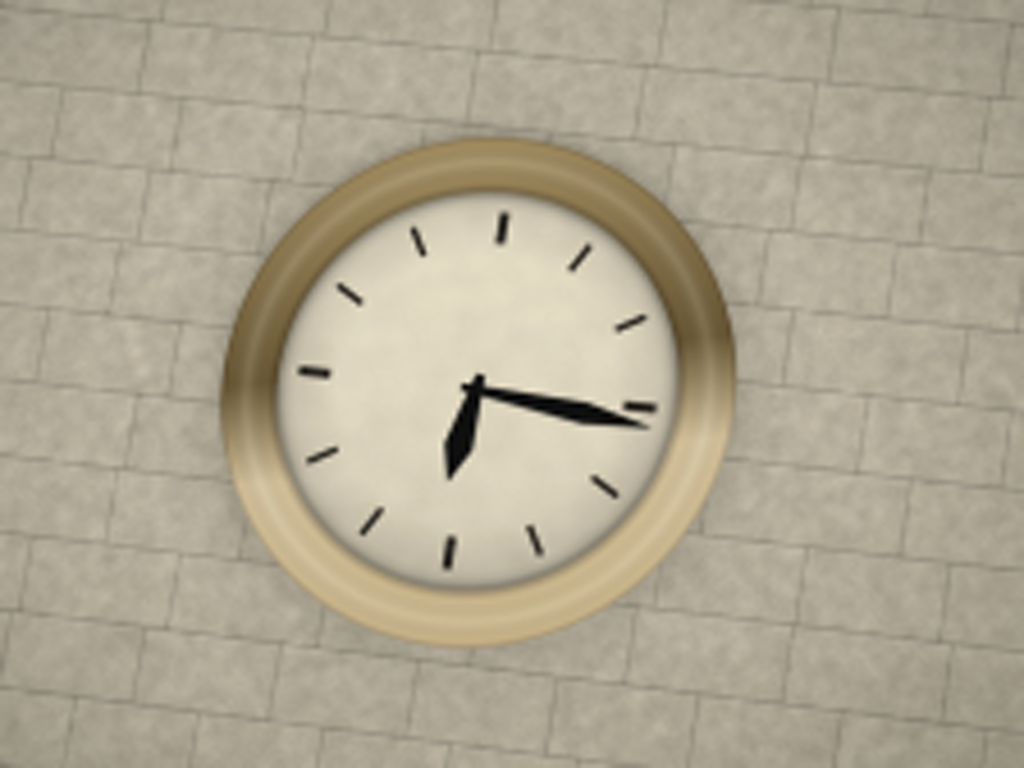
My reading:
6:16
